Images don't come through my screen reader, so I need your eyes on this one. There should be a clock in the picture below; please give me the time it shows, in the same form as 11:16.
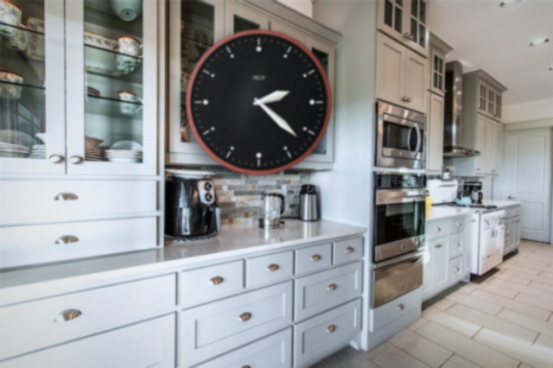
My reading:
2:22
